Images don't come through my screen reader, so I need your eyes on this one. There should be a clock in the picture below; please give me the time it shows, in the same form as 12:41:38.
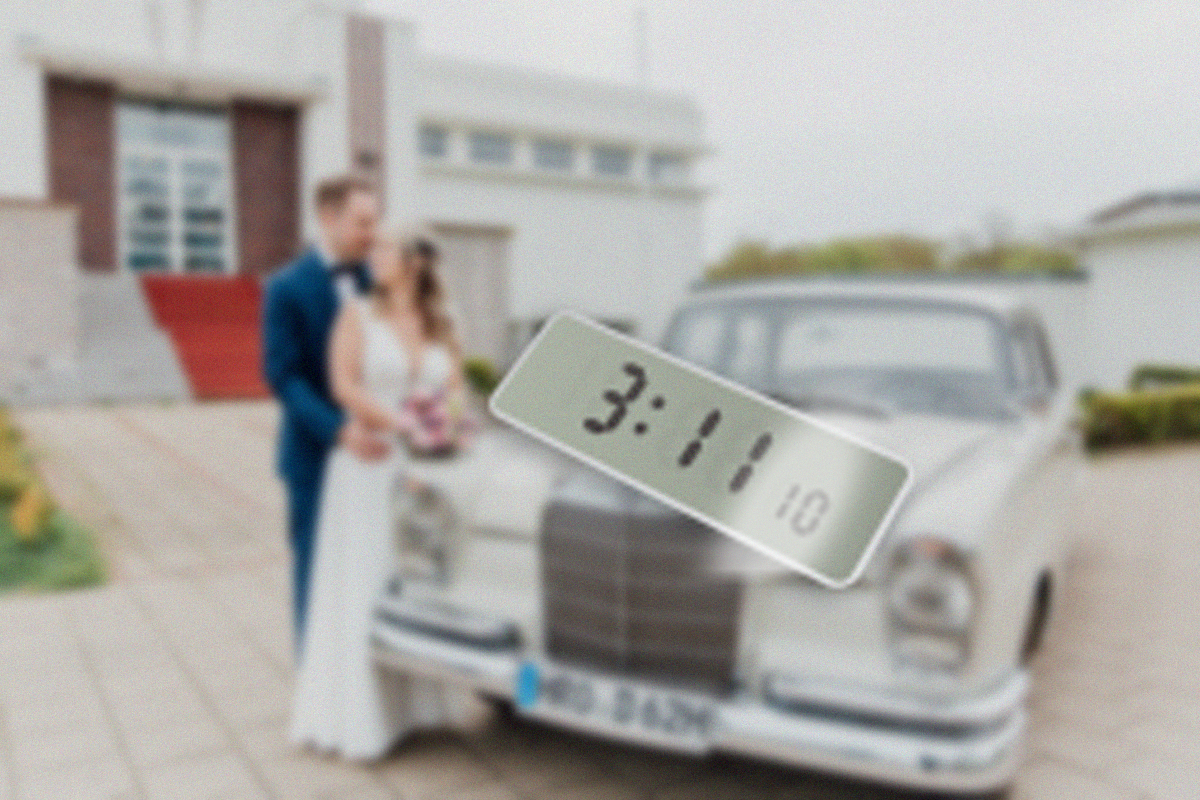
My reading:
3:11:10
